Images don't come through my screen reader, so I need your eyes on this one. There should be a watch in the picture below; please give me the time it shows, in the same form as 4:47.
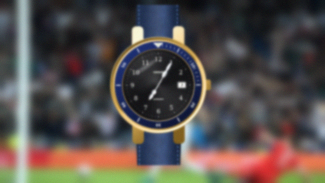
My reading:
7:05
